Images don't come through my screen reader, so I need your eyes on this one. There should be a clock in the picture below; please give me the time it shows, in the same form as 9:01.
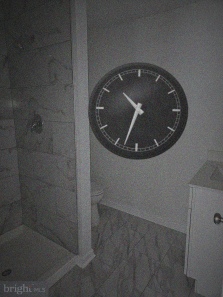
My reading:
10:33
